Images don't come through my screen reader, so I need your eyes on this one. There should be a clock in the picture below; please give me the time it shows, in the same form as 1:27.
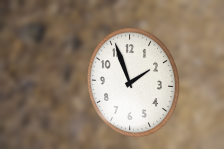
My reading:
1:56
